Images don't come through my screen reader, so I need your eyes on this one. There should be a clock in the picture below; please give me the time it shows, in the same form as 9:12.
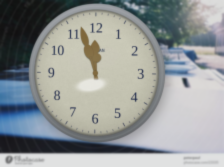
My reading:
11:57
